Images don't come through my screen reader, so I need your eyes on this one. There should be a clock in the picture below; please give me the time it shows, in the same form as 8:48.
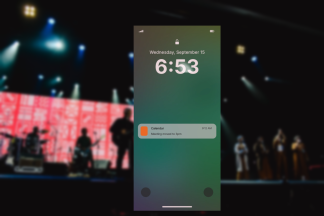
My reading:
6:53
